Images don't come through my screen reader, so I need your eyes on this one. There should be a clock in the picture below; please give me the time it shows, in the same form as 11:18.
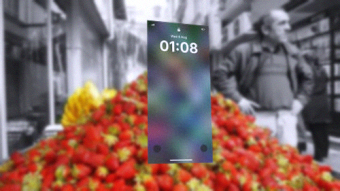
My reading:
1:08
